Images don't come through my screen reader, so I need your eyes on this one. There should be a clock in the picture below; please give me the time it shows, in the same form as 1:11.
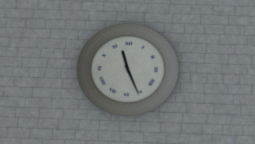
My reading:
11:26
